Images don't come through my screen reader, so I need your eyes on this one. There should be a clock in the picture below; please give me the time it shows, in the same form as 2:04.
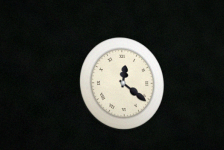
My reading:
12:21
